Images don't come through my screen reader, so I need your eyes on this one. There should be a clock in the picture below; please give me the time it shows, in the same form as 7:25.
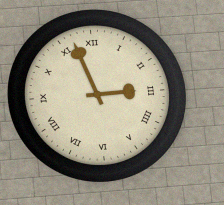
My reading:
2:57
